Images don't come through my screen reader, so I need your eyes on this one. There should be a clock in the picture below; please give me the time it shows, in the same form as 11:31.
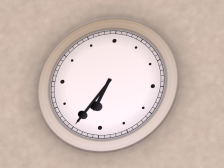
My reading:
6:35
